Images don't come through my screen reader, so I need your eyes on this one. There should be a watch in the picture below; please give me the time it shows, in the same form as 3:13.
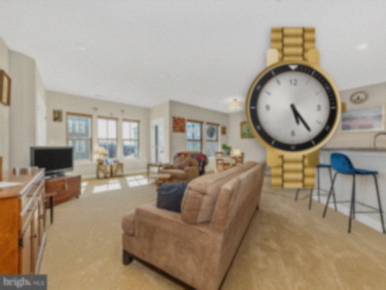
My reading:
5:24
